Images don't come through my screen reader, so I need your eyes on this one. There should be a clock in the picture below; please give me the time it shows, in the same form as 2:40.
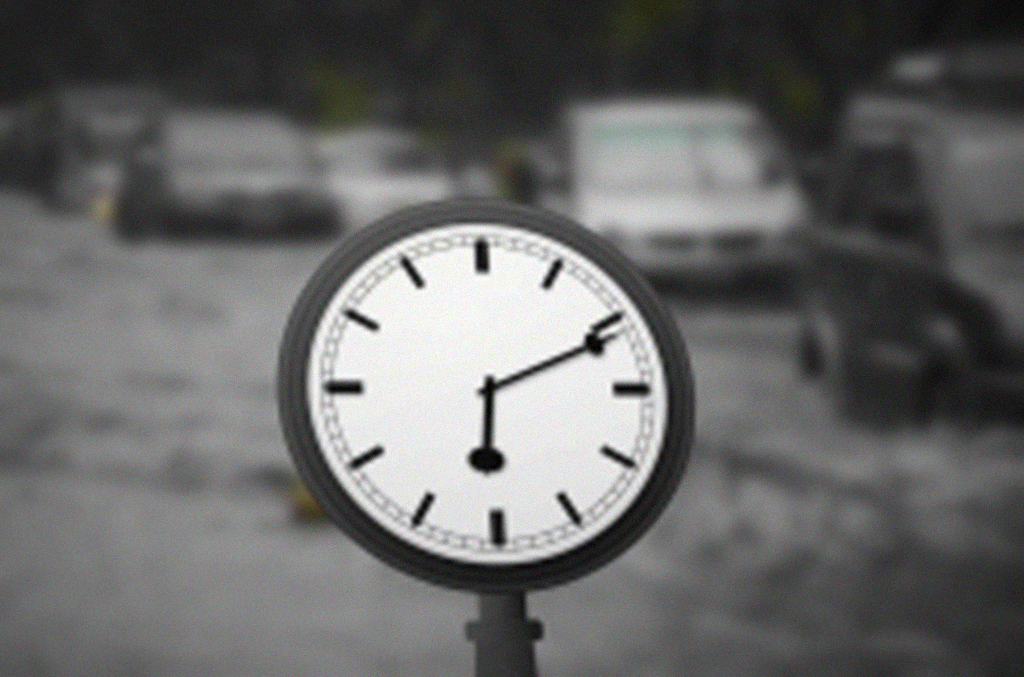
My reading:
6:11
